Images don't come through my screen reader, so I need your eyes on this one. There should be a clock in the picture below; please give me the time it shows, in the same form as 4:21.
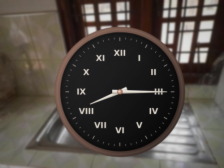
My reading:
8:15
